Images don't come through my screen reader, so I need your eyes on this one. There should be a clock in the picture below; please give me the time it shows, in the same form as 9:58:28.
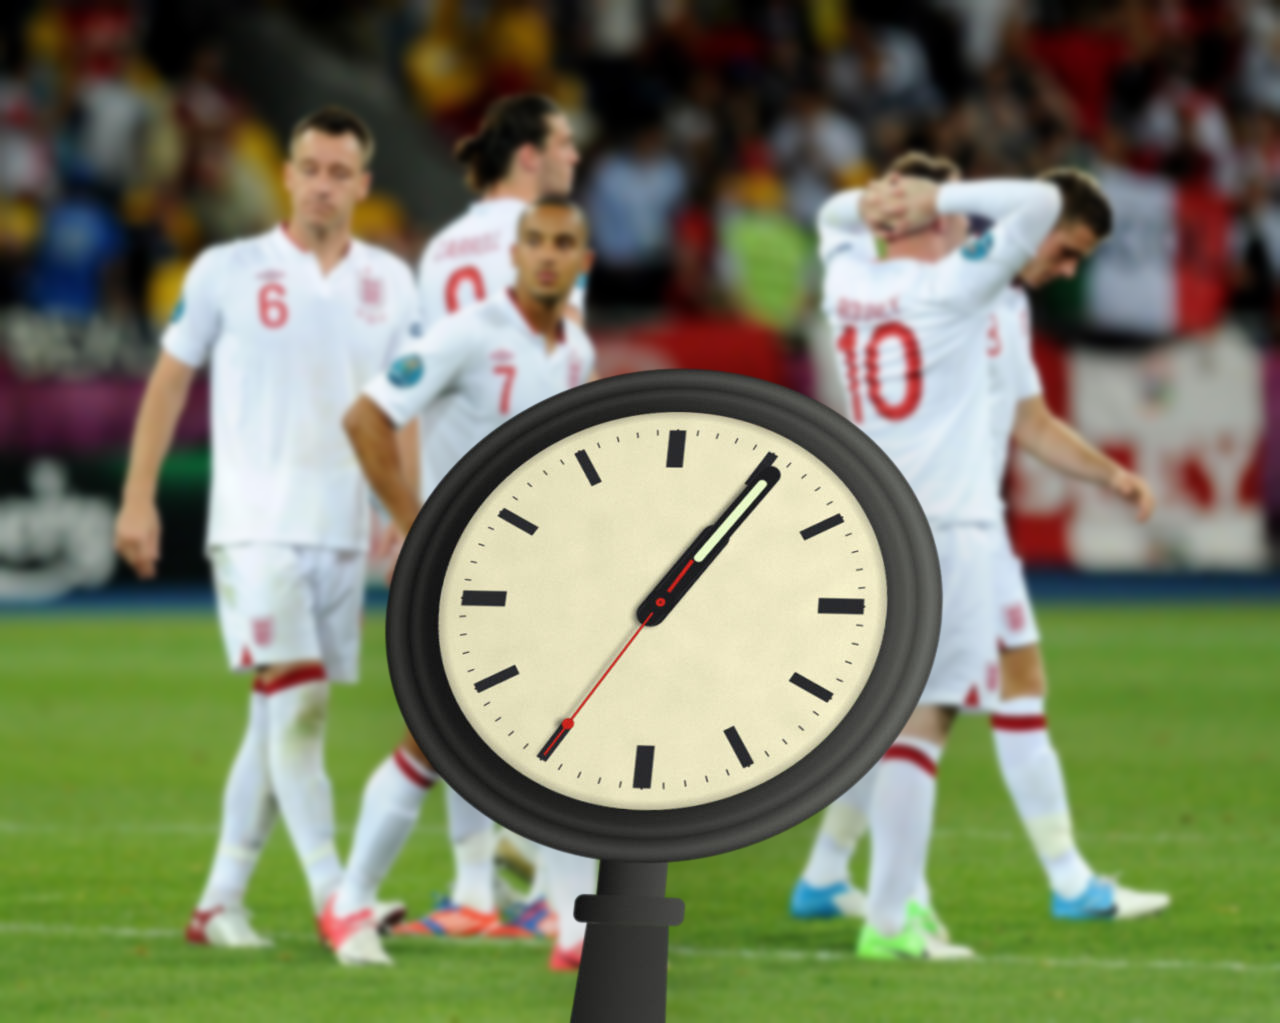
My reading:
1:05:35
